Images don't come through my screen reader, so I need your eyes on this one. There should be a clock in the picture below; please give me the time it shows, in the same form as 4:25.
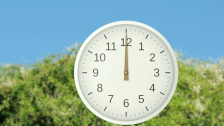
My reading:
12:00
